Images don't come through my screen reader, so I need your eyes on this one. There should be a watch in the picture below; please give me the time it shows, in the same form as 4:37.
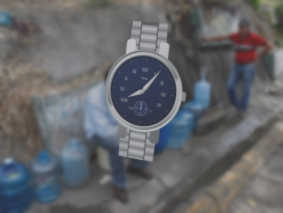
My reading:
8:06
